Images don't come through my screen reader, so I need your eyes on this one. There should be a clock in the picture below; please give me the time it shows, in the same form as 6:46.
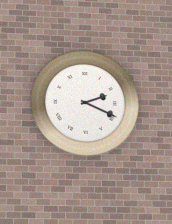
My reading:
2:19
